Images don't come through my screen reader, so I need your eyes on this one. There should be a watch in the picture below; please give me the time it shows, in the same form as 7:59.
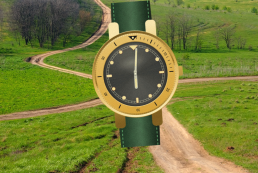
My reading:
6:01
